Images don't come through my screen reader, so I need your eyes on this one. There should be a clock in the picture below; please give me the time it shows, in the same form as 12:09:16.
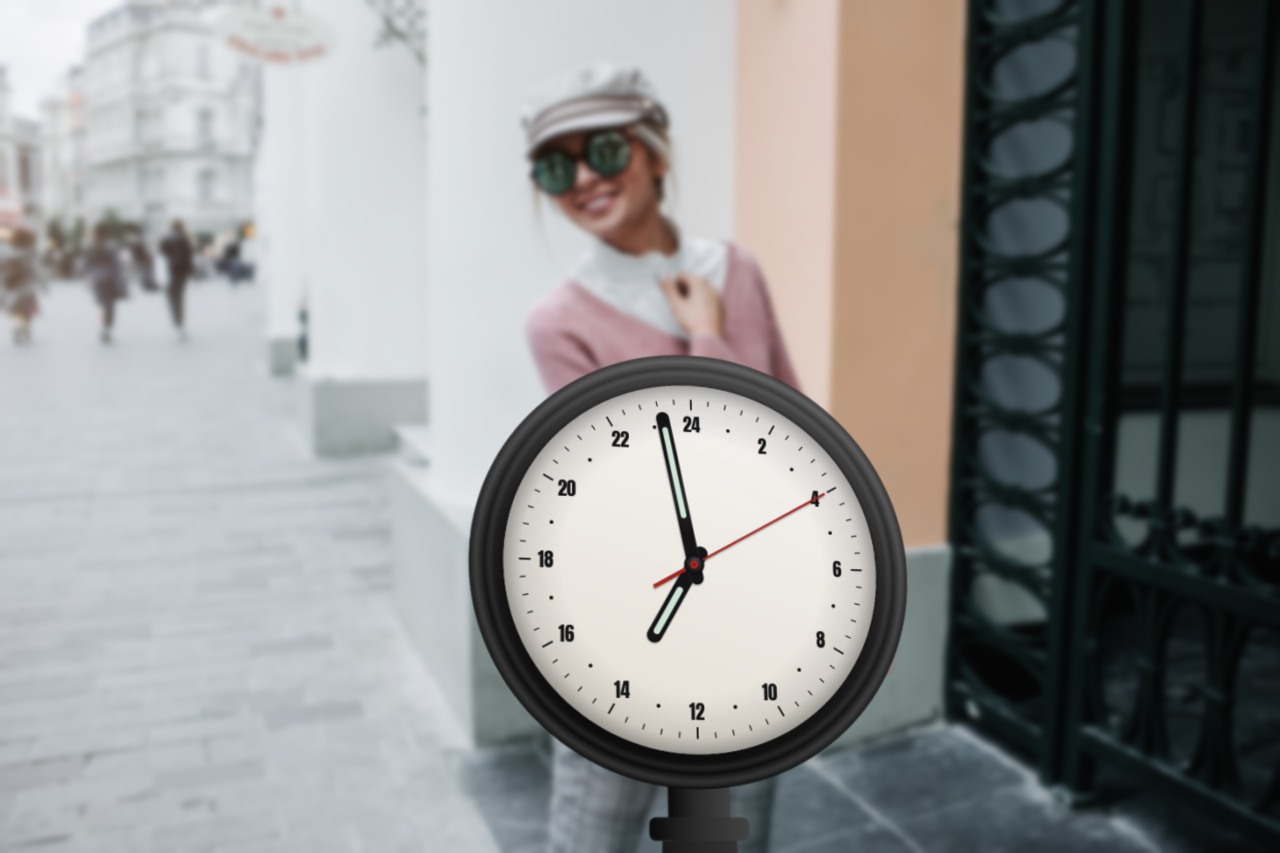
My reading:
13:58:10
